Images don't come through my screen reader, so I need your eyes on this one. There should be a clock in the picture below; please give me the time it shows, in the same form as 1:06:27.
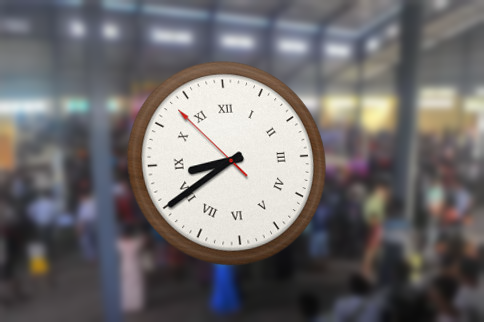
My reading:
8:39:53
